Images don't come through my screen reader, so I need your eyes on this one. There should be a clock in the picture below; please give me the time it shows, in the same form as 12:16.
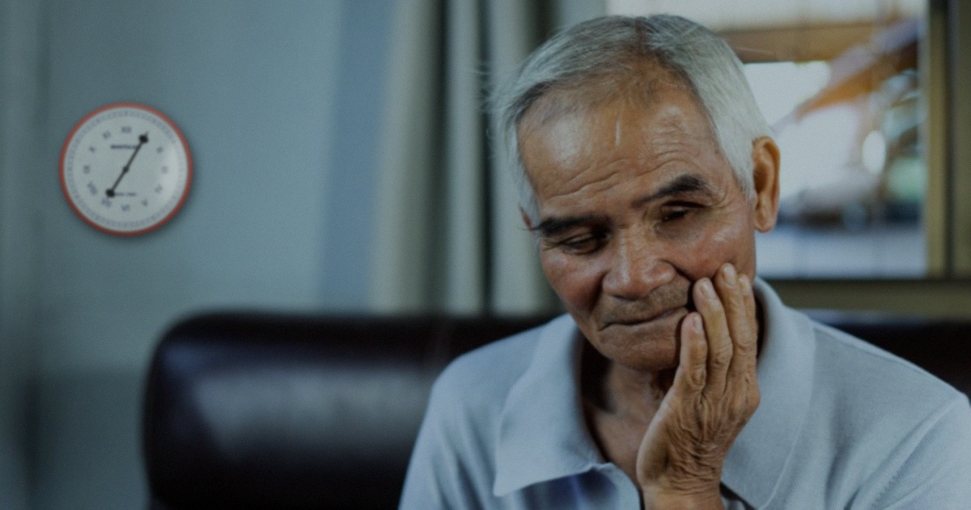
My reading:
7:05
